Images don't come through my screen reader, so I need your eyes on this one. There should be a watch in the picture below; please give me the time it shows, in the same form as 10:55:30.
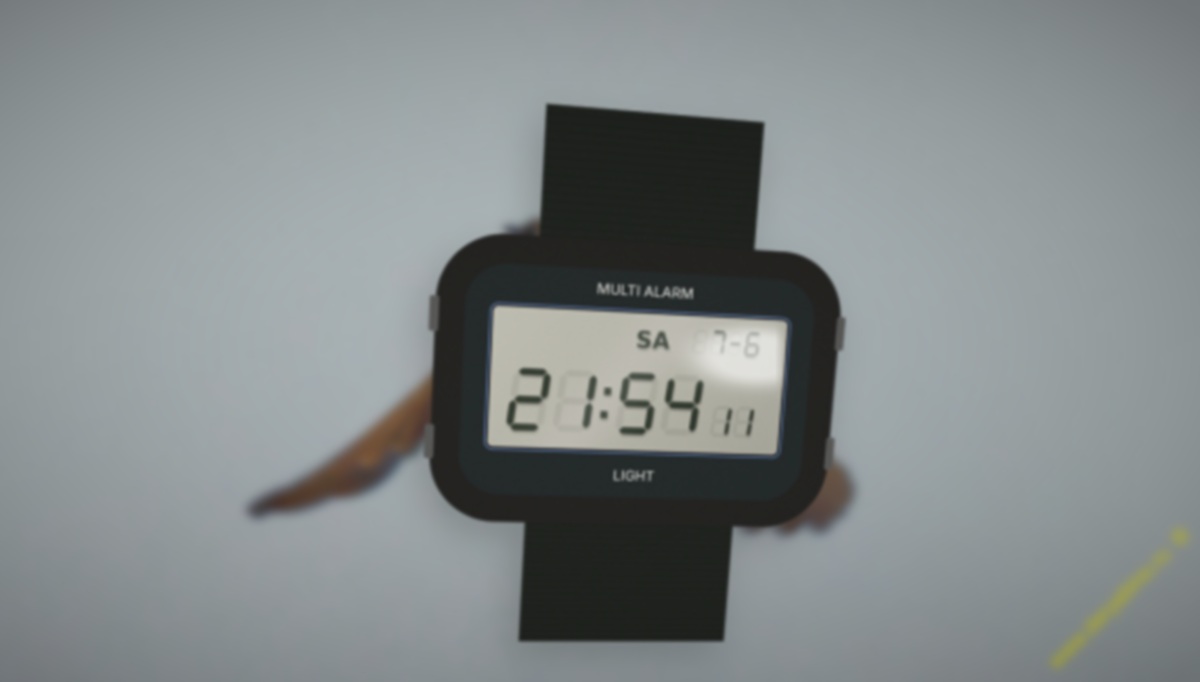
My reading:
21:54:11
